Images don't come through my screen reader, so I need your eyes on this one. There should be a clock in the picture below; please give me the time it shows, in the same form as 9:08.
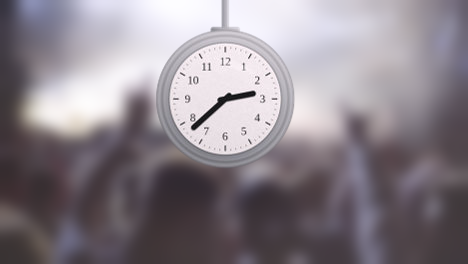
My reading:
2:38
